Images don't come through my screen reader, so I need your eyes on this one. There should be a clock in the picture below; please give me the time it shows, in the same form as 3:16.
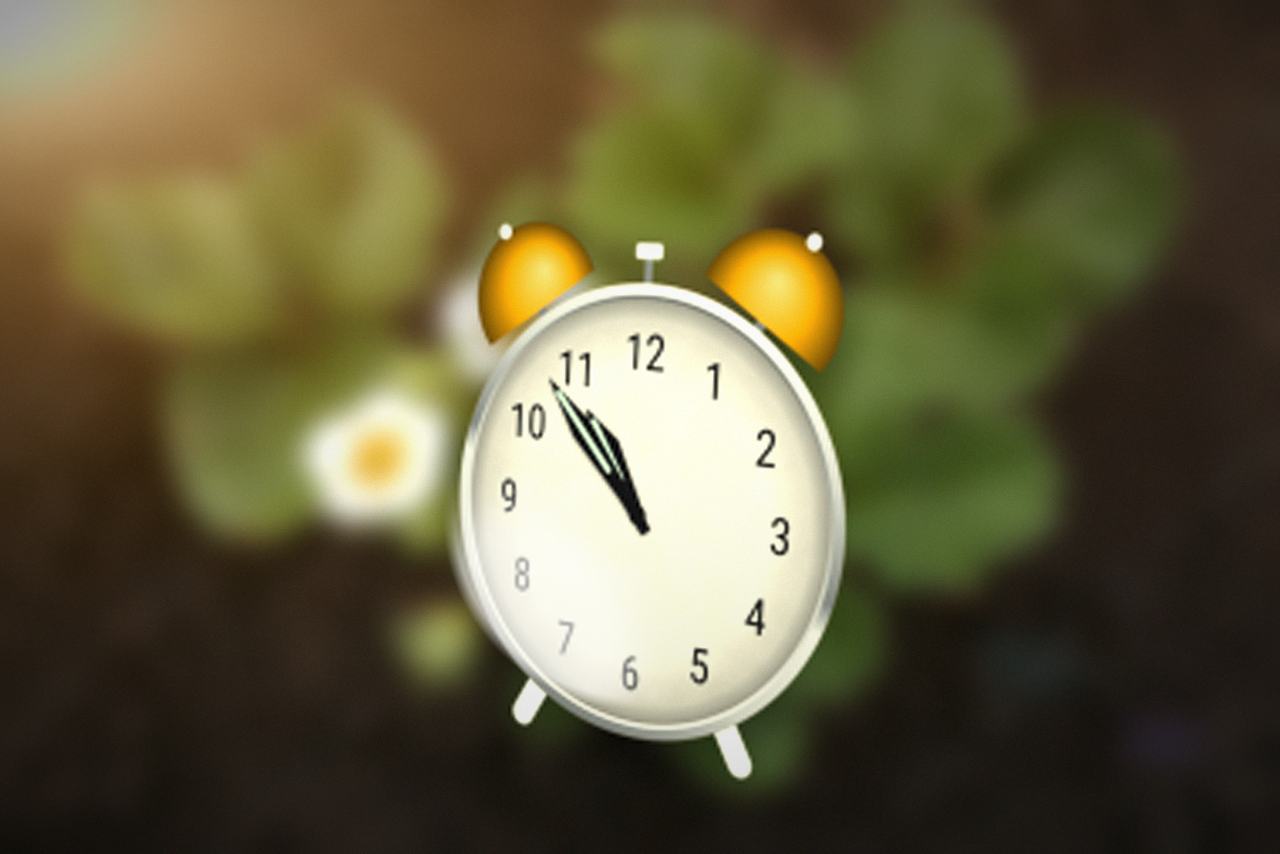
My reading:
10:53
